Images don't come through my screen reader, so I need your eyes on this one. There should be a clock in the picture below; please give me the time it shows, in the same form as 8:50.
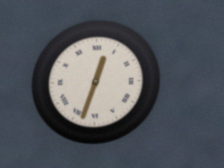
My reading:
12:33
